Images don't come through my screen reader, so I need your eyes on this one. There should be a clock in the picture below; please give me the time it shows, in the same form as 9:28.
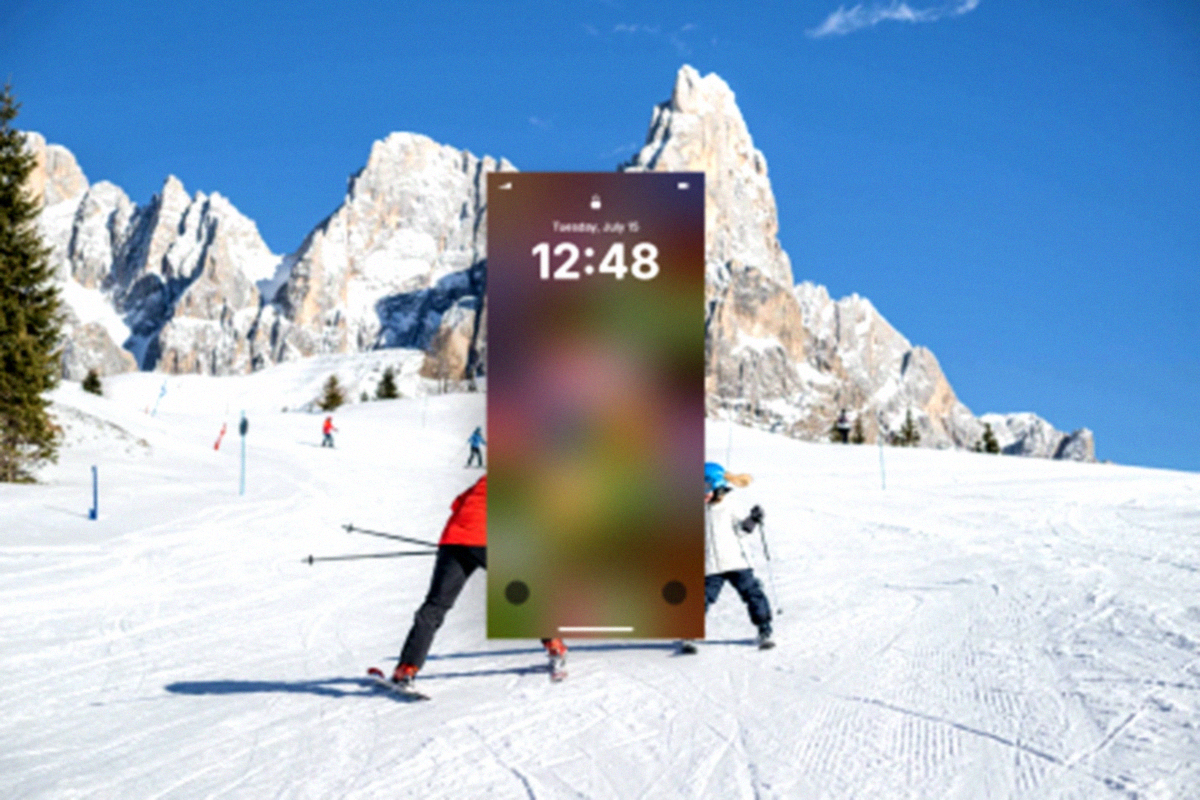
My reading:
12:48
